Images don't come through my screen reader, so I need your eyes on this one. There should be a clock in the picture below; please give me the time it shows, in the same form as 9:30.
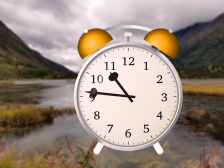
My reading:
10:46
